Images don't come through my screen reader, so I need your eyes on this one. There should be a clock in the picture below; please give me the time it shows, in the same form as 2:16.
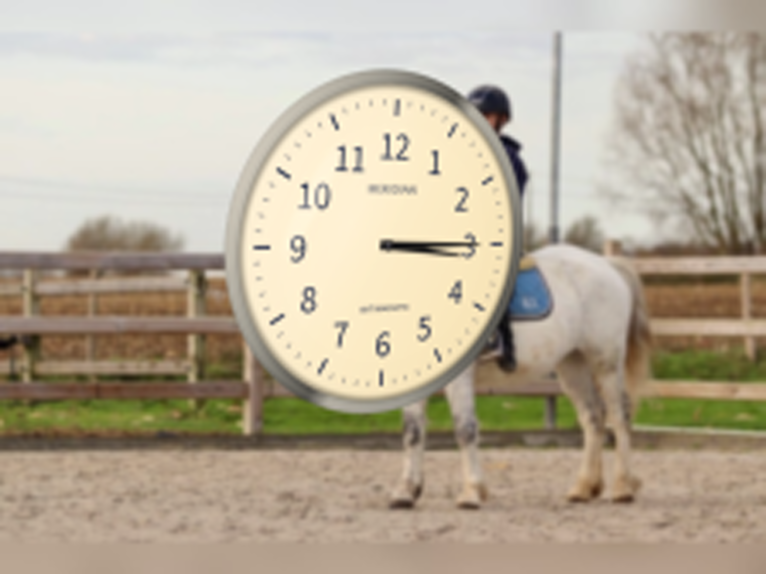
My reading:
3:15
